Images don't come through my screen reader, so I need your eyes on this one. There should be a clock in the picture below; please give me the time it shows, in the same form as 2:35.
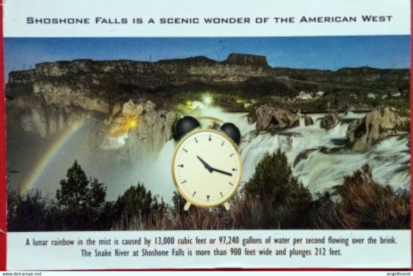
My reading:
10:17
